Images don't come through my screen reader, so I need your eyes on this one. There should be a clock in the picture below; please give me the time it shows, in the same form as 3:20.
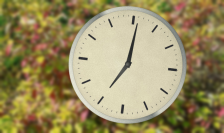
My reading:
7:01
